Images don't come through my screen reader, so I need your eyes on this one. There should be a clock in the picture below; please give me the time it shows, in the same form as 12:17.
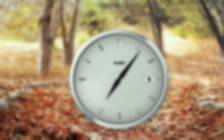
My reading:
7:06
